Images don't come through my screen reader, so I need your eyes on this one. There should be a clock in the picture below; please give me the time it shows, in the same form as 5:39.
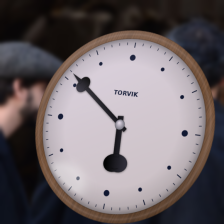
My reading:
5:51
